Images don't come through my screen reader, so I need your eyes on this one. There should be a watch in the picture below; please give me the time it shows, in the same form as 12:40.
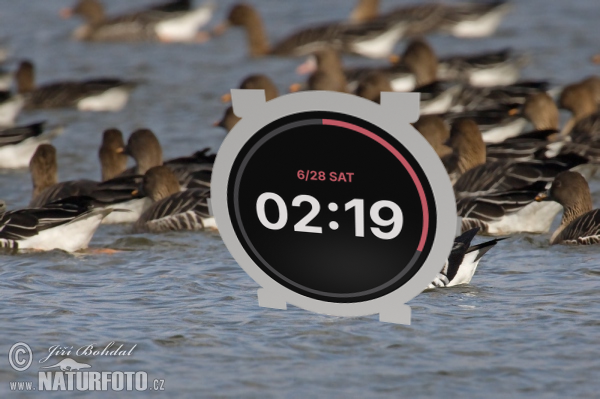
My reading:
2:19
